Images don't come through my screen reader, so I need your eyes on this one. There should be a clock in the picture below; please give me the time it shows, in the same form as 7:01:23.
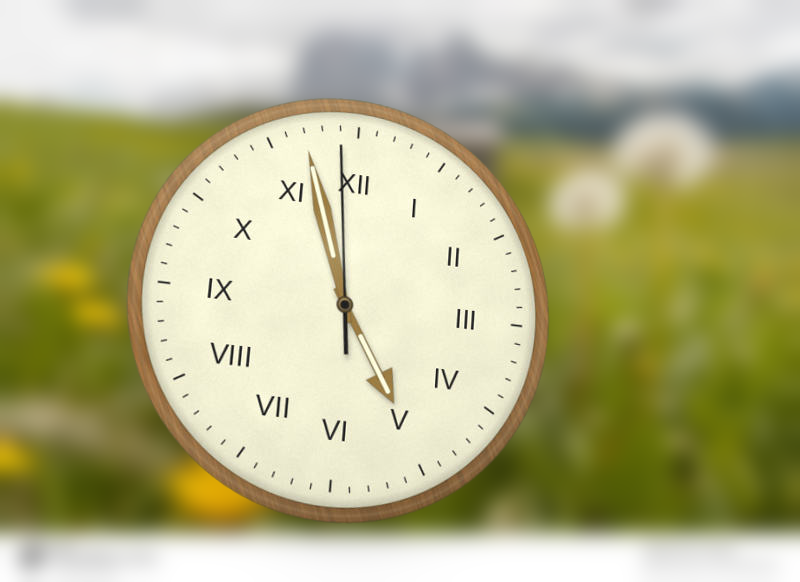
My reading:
4:56:59
